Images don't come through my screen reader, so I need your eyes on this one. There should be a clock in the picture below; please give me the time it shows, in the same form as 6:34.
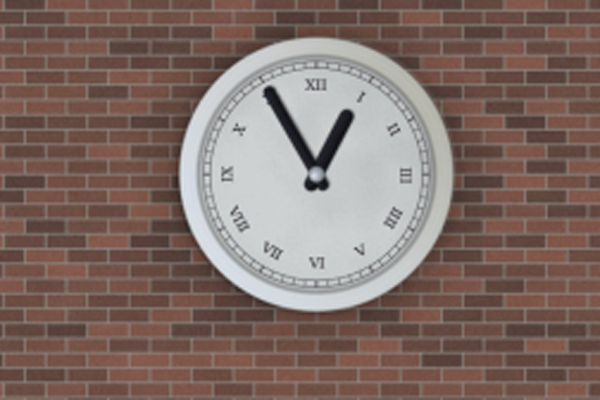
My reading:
12:55
